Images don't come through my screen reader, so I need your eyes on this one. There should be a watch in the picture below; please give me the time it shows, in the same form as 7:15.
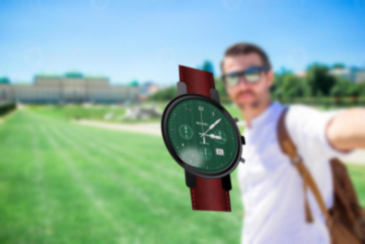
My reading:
3:08
